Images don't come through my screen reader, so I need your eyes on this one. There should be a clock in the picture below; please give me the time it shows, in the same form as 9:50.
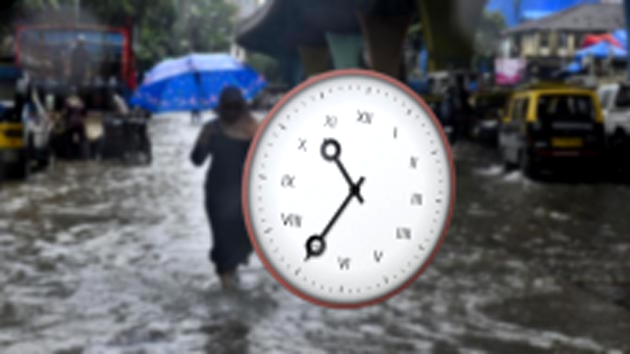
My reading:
10:35
